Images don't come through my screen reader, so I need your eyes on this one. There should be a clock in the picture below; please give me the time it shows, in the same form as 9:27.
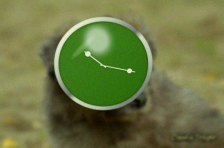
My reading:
10:17
